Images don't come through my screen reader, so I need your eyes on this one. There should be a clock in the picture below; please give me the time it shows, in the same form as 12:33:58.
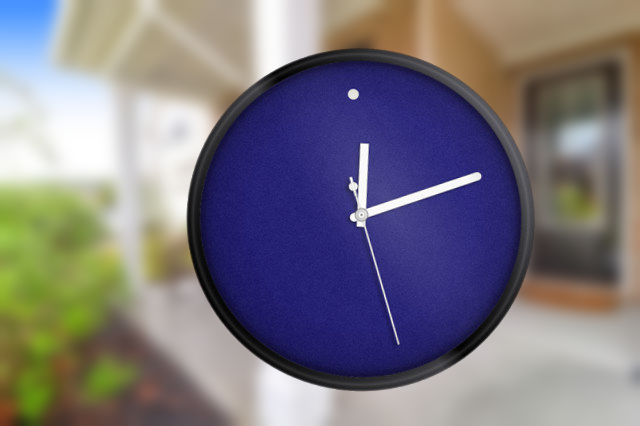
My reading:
12:12:28
